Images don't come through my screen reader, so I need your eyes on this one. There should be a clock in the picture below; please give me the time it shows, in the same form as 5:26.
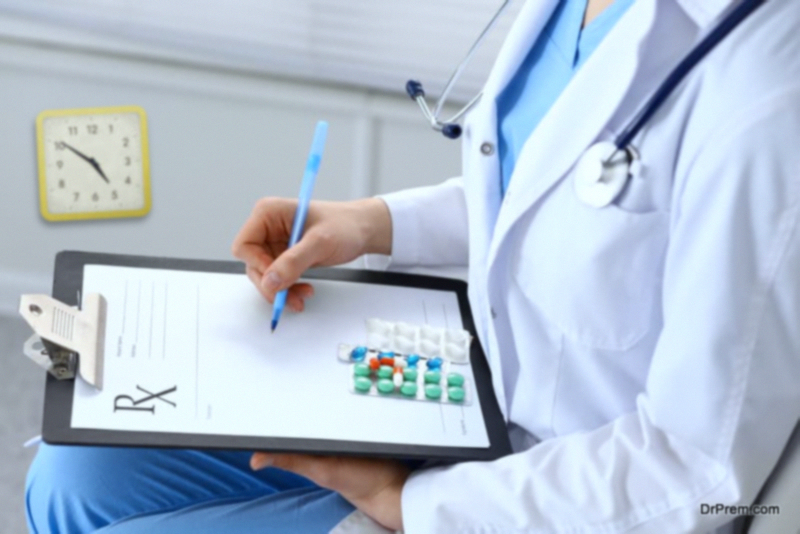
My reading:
4:51
